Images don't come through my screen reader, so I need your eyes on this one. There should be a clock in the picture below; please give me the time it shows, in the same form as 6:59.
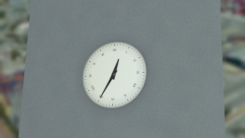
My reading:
12:35
